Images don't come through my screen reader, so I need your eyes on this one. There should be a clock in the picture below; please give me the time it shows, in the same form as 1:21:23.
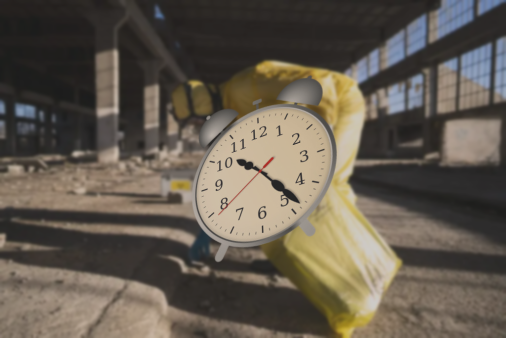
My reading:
10:23:39
